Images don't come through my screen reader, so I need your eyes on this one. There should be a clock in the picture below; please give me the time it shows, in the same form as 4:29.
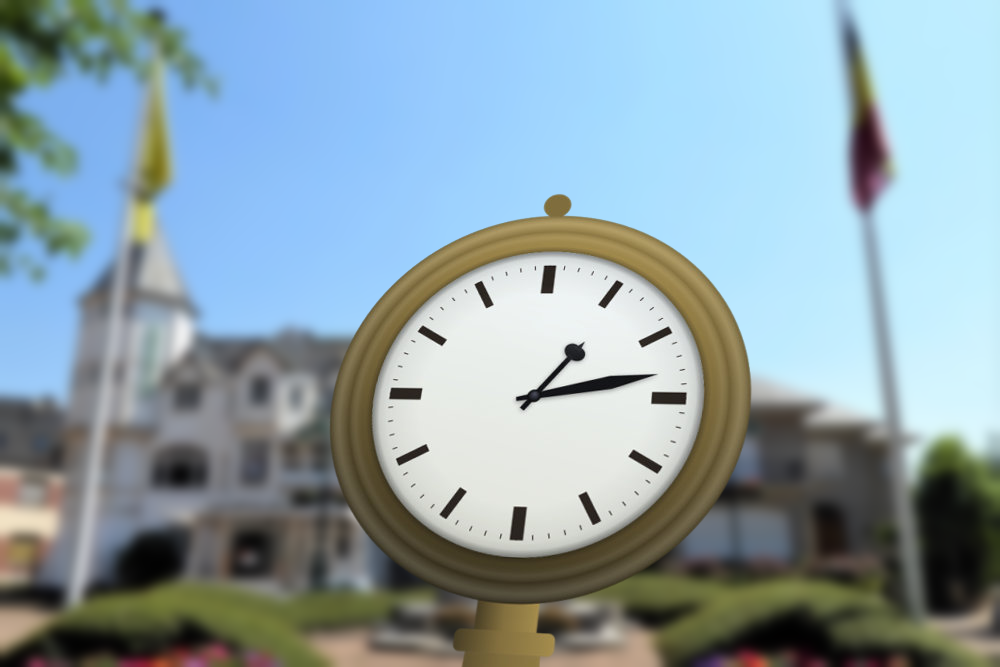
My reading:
1:13
